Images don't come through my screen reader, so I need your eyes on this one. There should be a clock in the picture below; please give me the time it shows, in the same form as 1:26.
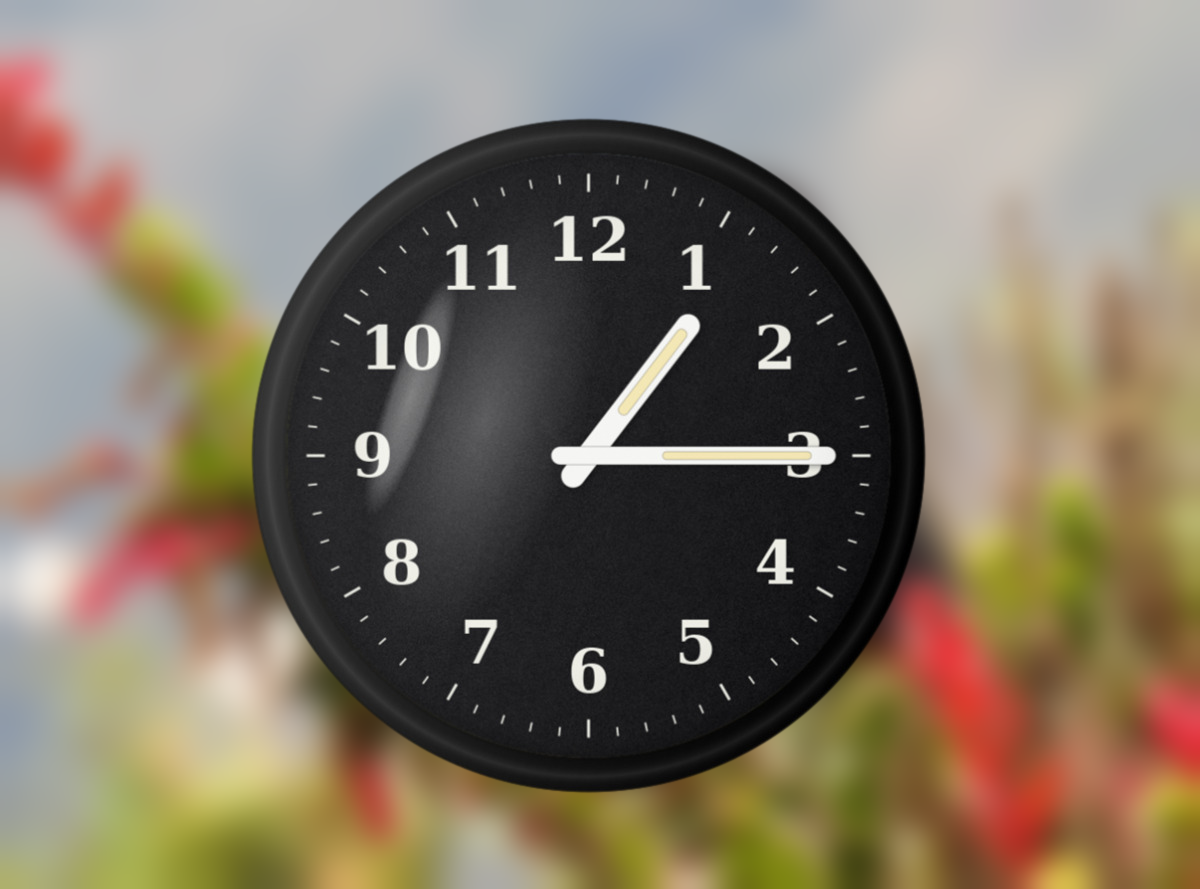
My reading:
1:15
